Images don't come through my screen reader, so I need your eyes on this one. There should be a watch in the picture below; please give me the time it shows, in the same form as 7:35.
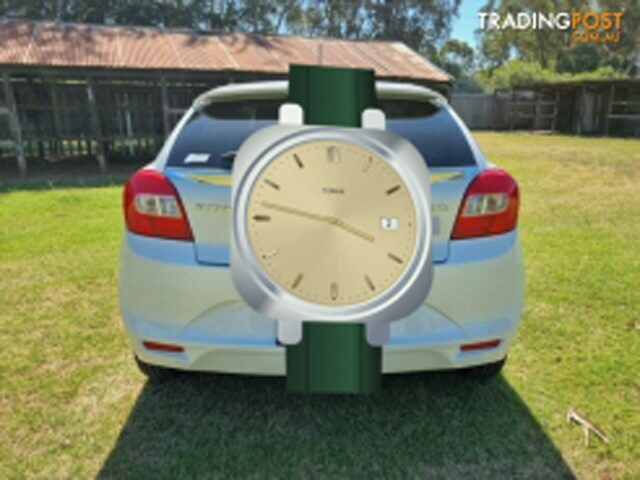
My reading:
3:47
